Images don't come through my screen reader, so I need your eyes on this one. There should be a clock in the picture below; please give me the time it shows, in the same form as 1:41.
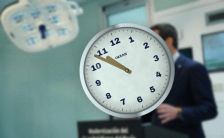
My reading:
10:53
